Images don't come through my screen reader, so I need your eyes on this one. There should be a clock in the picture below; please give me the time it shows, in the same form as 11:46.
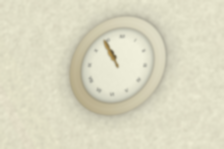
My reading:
10:54
